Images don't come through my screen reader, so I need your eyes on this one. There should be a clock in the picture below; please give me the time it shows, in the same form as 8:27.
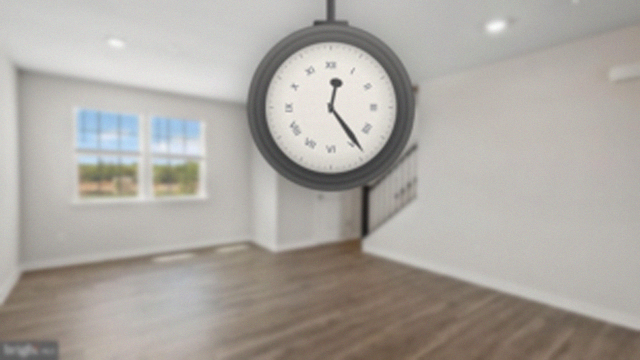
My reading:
12:24
